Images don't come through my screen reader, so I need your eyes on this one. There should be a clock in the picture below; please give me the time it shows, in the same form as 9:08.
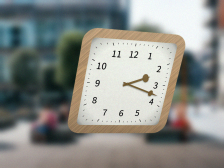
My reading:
2:18
